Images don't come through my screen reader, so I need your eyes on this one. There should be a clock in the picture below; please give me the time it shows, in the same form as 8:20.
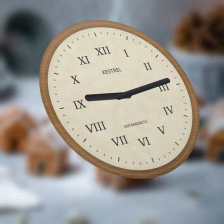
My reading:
9:14
